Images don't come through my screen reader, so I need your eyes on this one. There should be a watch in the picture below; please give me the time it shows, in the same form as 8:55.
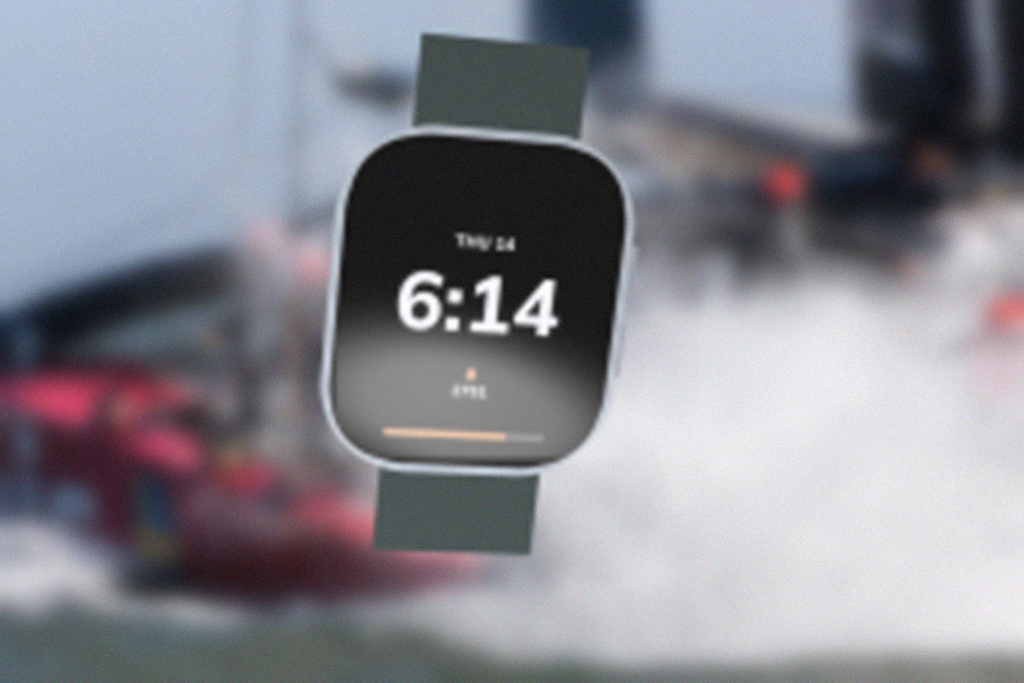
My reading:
6:14
